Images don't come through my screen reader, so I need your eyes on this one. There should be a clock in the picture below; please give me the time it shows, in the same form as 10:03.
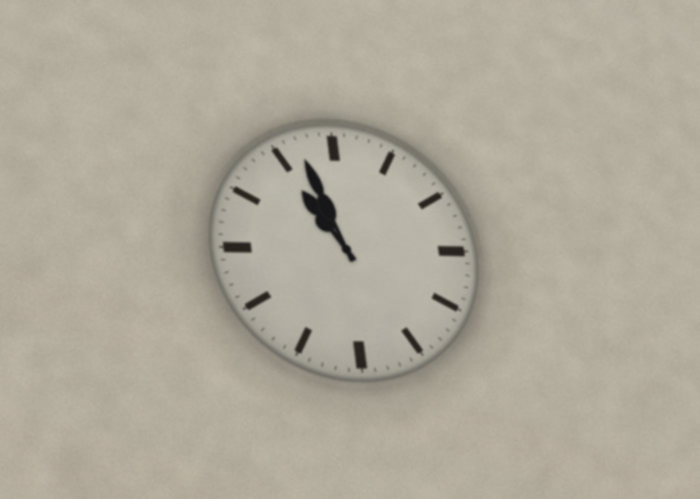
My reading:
10:57
